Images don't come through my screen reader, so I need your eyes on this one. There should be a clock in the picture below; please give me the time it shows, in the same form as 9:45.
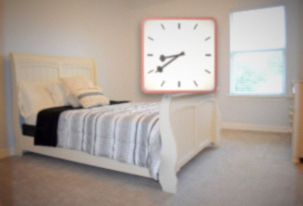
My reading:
8:39
